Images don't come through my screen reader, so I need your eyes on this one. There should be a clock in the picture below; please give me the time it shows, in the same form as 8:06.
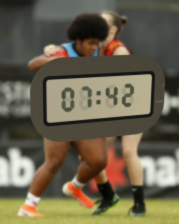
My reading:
7:42
